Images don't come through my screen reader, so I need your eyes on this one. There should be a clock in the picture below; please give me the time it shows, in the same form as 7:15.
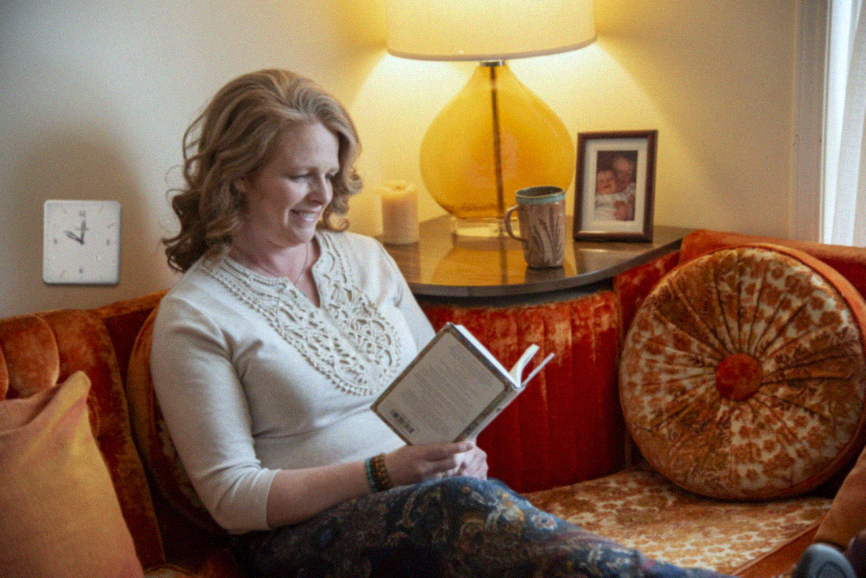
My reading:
10:01
